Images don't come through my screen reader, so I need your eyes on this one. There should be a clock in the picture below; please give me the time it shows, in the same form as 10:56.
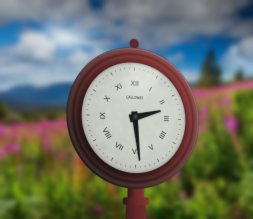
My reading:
2:29
